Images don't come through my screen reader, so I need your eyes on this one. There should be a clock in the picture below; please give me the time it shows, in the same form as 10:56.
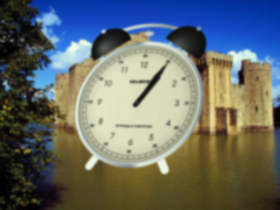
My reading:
1:05
